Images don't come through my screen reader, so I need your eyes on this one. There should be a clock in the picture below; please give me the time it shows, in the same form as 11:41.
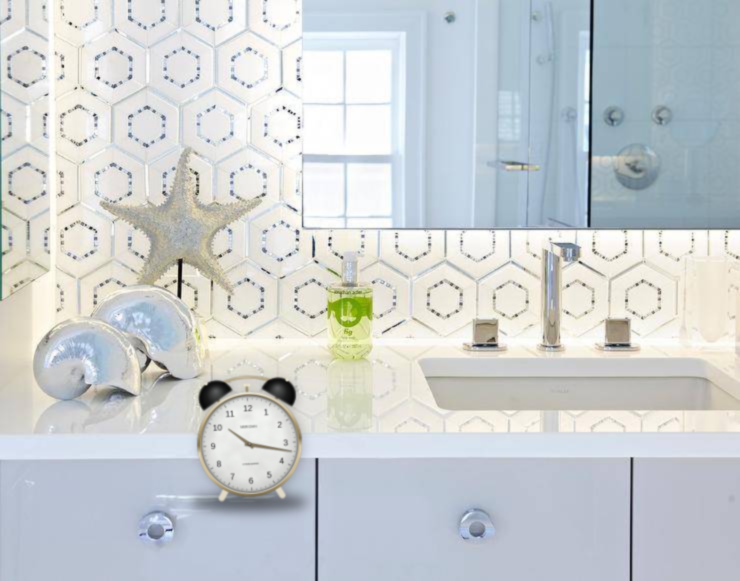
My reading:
10:17
